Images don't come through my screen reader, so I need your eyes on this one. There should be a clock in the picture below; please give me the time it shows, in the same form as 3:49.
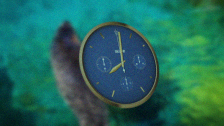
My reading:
8:01
